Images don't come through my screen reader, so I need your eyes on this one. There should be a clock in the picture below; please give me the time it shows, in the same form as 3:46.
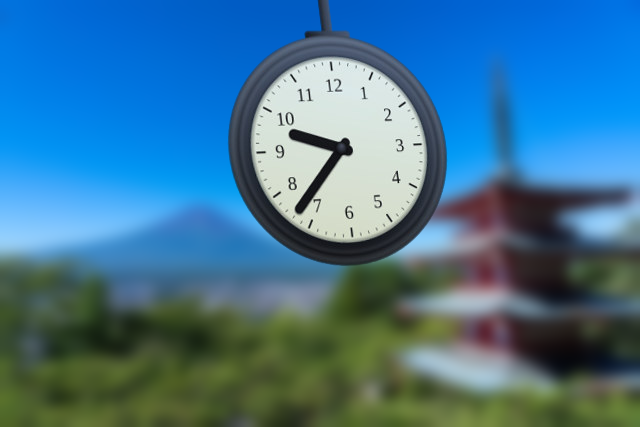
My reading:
9:37
